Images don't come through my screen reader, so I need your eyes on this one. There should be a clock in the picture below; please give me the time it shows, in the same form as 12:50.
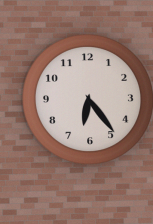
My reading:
6:24
